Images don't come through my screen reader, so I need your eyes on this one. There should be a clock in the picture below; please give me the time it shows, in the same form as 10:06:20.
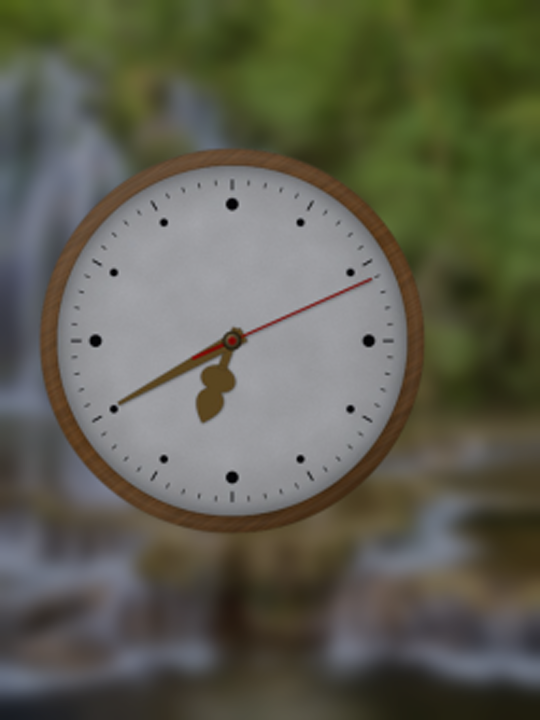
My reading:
6:40:11
